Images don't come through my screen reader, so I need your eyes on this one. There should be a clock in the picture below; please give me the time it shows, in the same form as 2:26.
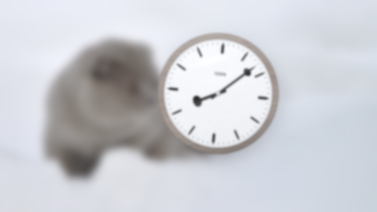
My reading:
8:08
